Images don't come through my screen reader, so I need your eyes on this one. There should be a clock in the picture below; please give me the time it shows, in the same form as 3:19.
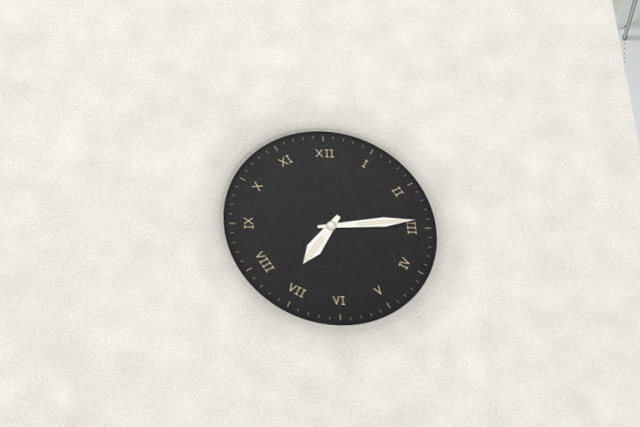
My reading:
7:14
